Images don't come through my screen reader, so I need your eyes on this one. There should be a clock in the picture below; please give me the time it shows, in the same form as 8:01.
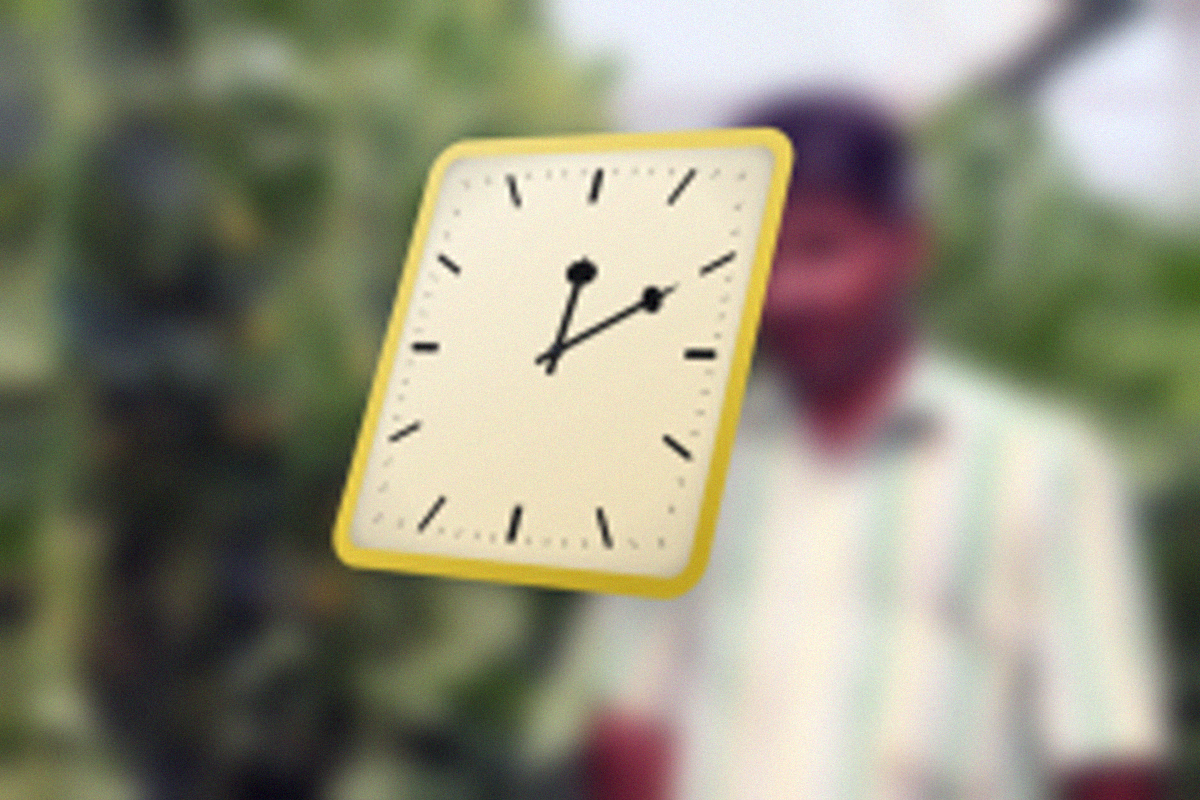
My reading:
12:10
